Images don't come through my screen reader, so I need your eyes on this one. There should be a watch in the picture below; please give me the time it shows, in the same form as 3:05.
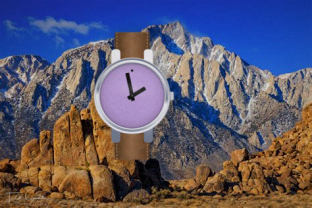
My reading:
1:58
